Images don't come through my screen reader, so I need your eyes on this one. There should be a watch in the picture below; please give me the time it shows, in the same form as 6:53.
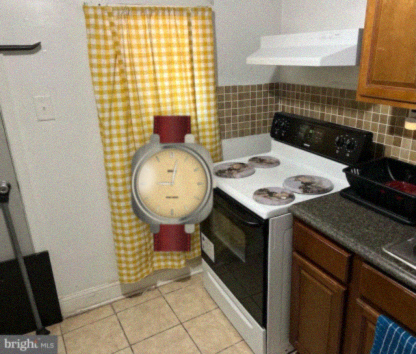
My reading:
9:02
